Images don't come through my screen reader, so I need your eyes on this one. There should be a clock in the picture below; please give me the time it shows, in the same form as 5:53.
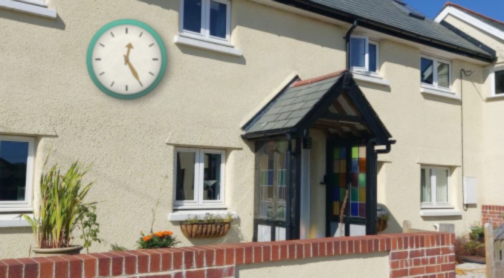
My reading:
12:25
